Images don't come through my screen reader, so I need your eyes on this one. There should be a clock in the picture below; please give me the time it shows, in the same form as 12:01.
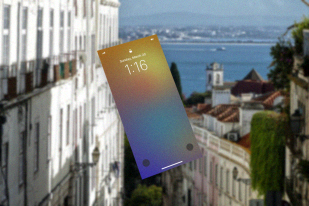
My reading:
1:16
